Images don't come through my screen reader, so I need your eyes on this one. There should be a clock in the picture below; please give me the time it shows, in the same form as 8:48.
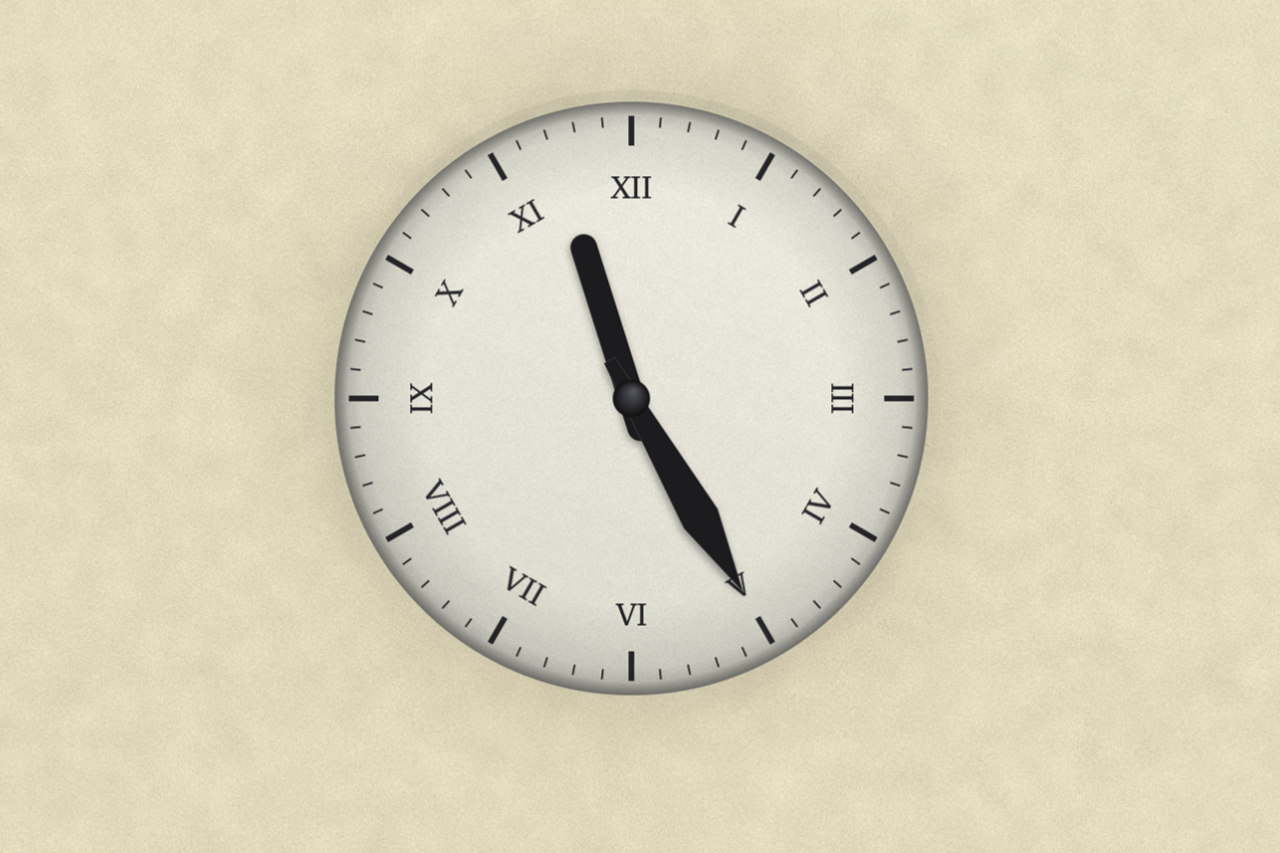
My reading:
11:25
